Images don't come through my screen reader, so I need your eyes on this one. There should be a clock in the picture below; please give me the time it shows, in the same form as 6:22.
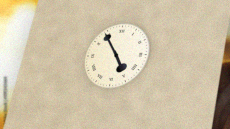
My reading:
4:54
